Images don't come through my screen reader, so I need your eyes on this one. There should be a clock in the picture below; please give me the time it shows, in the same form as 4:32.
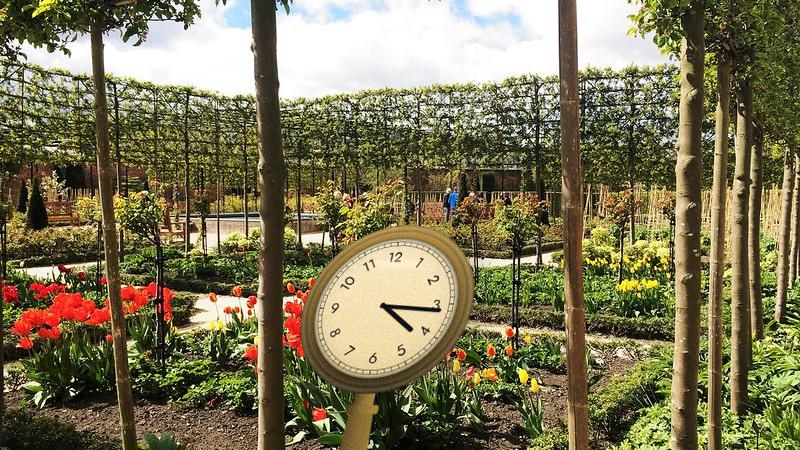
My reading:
4:16
